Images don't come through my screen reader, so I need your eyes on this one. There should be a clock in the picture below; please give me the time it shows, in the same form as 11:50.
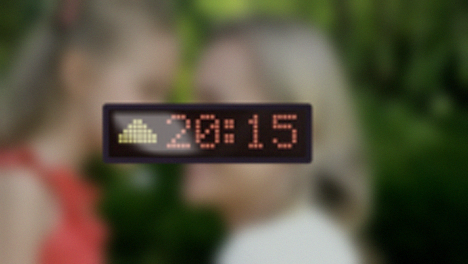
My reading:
20:15
